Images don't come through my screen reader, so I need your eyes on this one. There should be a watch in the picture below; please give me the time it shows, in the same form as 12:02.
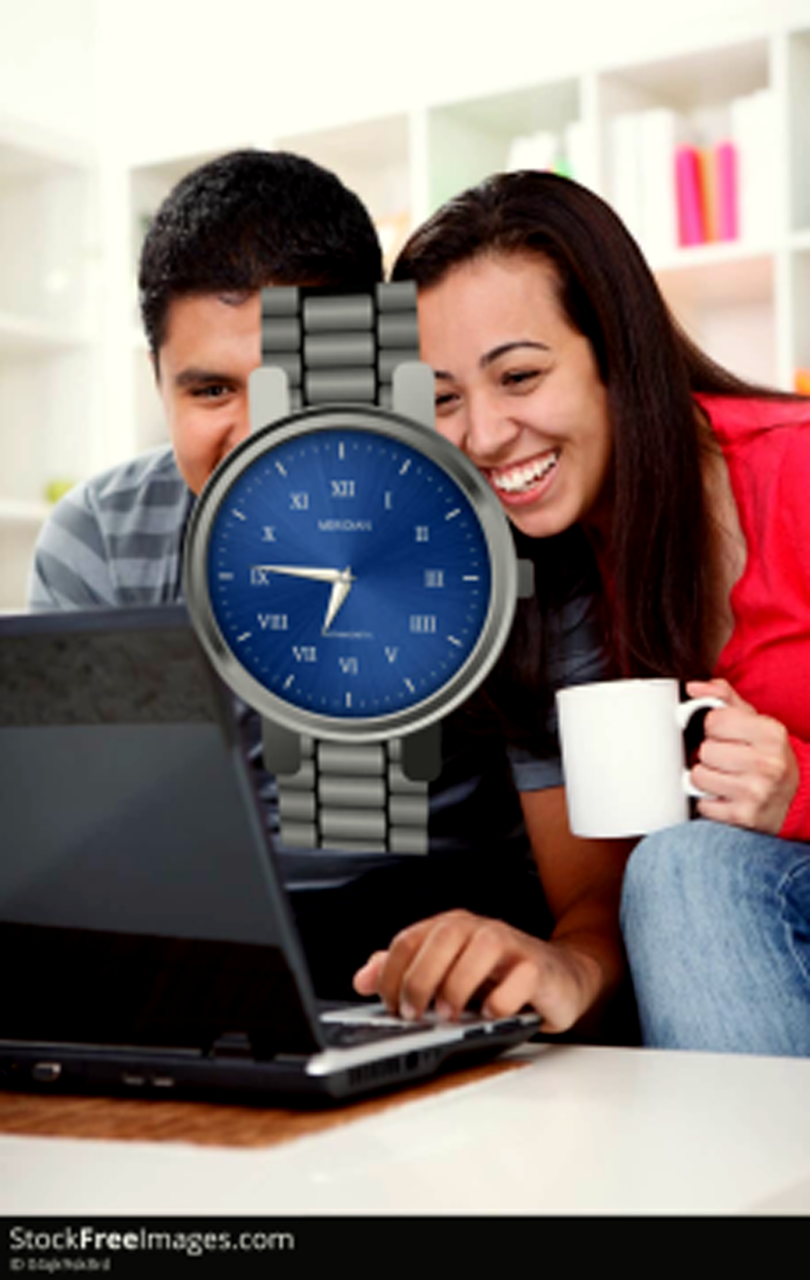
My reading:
6:46
